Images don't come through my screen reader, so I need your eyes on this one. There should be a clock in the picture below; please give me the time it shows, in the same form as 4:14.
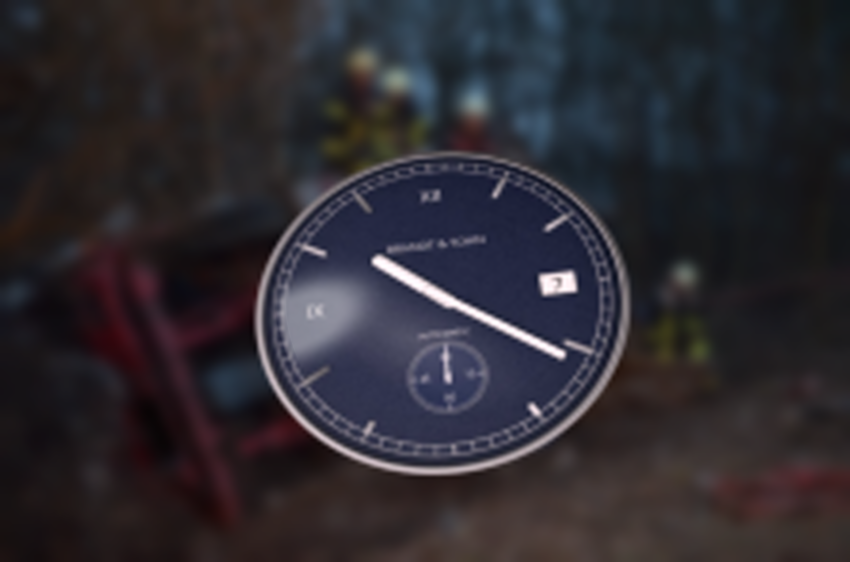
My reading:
10:21
